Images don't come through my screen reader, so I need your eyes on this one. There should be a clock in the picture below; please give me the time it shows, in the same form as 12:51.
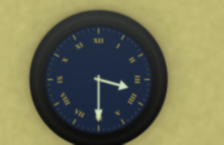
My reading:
3:30
